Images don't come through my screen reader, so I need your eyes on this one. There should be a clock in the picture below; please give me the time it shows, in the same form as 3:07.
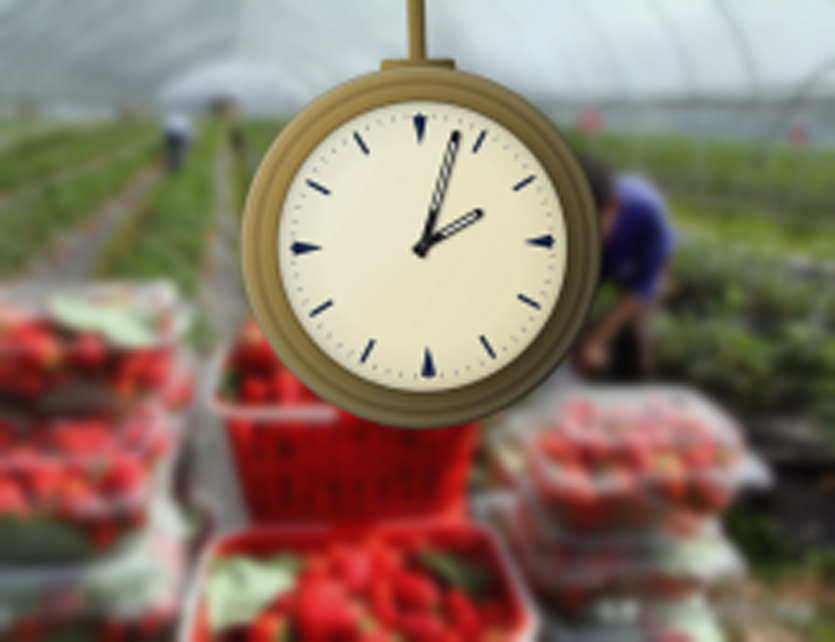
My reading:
2:03
